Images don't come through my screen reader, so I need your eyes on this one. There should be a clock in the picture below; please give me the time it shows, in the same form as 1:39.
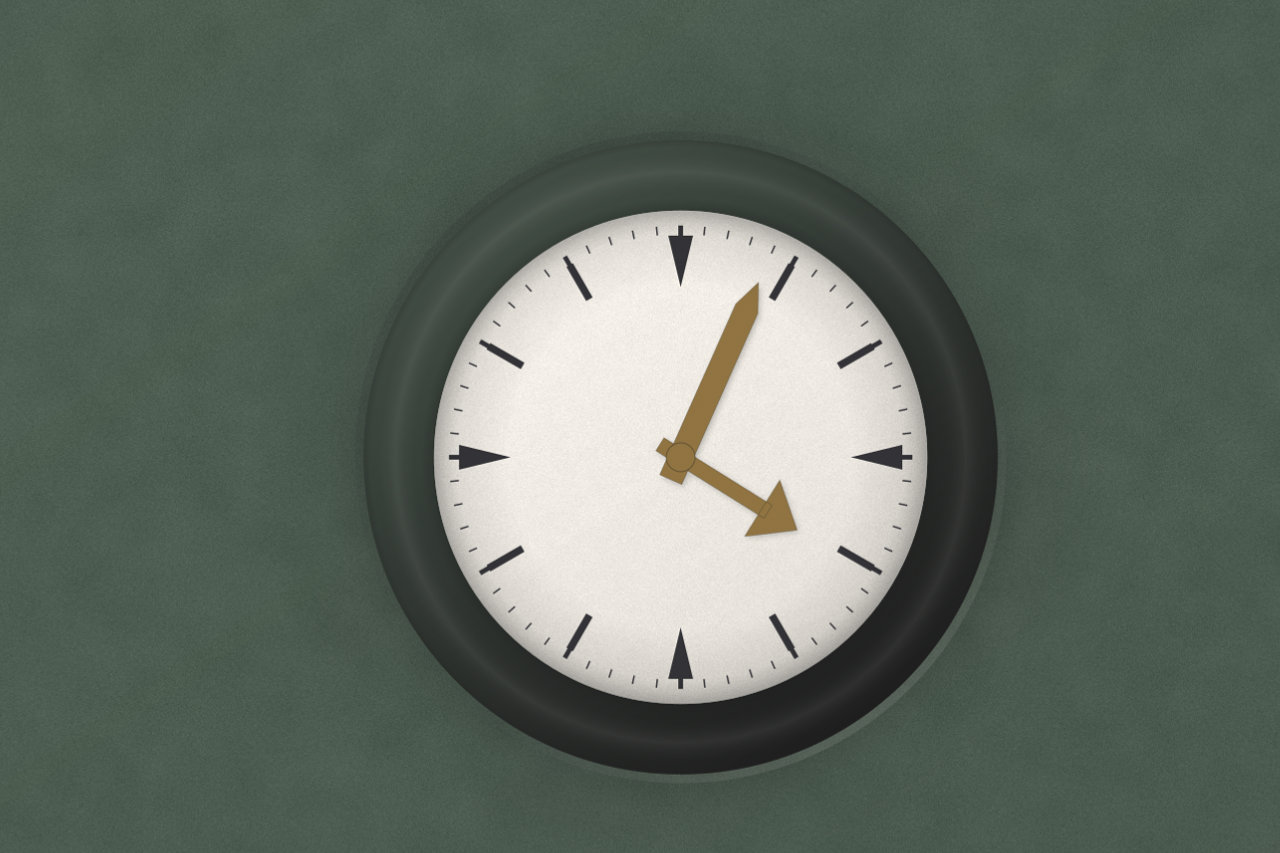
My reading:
4:04
